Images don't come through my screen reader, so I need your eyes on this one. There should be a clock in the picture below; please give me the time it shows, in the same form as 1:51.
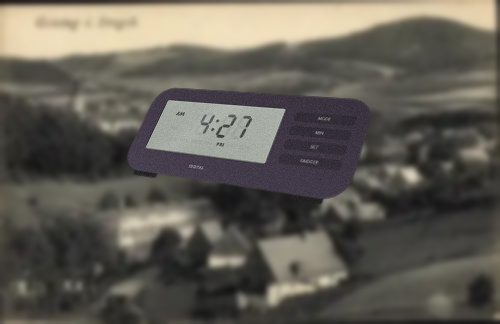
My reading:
4:27
